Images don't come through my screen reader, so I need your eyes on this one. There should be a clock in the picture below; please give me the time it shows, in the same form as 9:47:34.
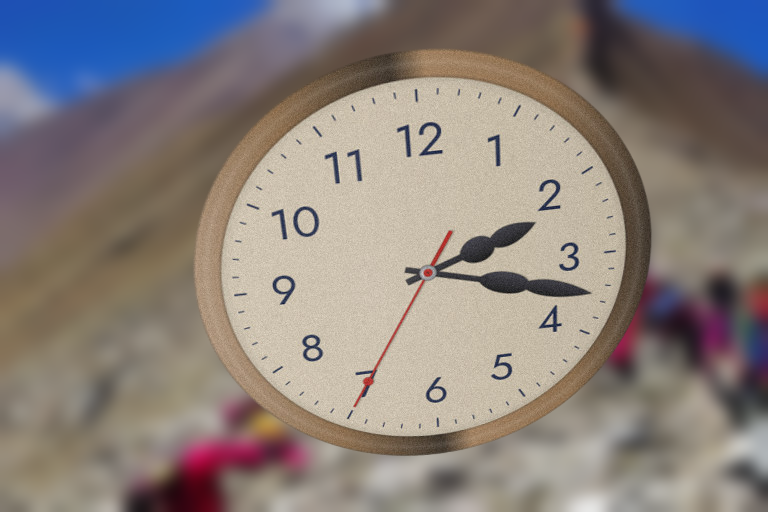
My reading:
2:17:35
